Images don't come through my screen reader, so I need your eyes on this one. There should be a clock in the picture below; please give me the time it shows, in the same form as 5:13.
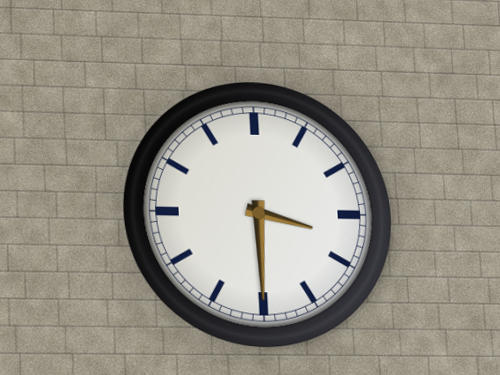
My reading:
3:30
